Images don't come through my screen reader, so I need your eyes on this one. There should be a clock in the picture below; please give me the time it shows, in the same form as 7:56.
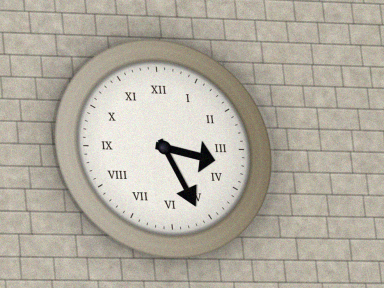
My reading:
3:26
